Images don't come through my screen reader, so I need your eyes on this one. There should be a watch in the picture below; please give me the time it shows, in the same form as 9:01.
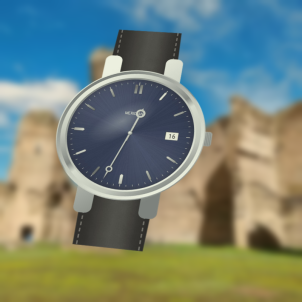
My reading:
12:33
